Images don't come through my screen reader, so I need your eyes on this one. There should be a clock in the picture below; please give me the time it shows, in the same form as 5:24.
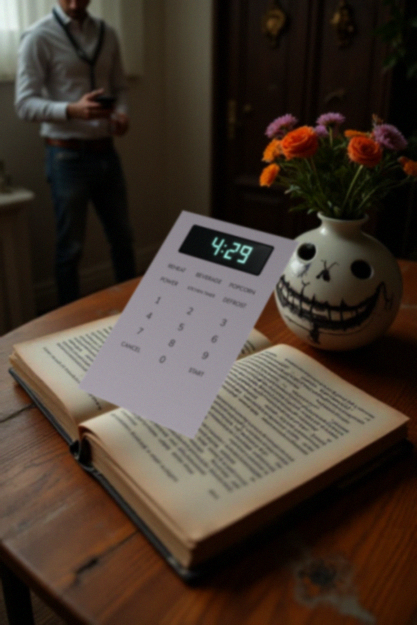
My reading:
4:29
